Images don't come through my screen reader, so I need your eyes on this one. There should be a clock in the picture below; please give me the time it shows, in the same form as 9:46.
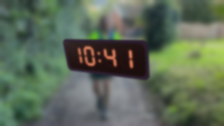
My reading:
10:41
